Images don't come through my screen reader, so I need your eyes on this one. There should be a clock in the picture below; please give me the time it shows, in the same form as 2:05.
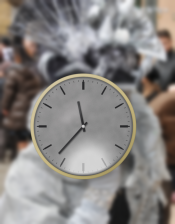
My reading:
11:37
